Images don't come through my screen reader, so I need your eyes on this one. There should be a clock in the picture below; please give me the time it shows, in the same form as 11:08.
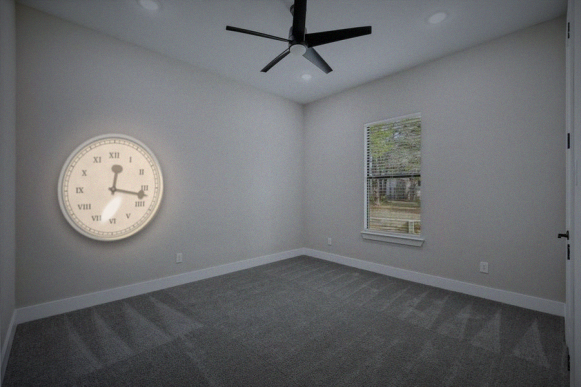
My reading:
12:17
